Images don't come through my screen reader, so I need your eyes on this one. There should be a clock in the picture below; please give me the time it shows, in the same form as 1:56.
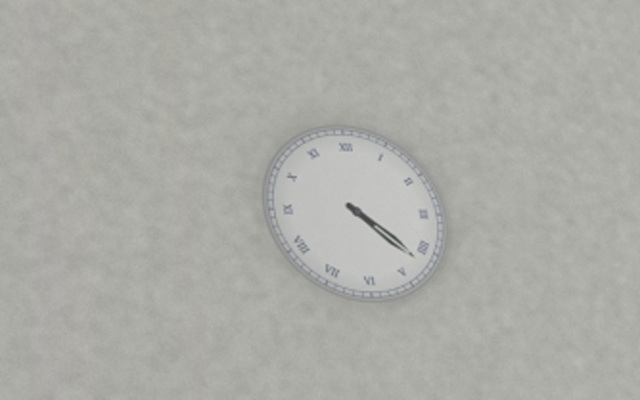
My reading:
4:22
